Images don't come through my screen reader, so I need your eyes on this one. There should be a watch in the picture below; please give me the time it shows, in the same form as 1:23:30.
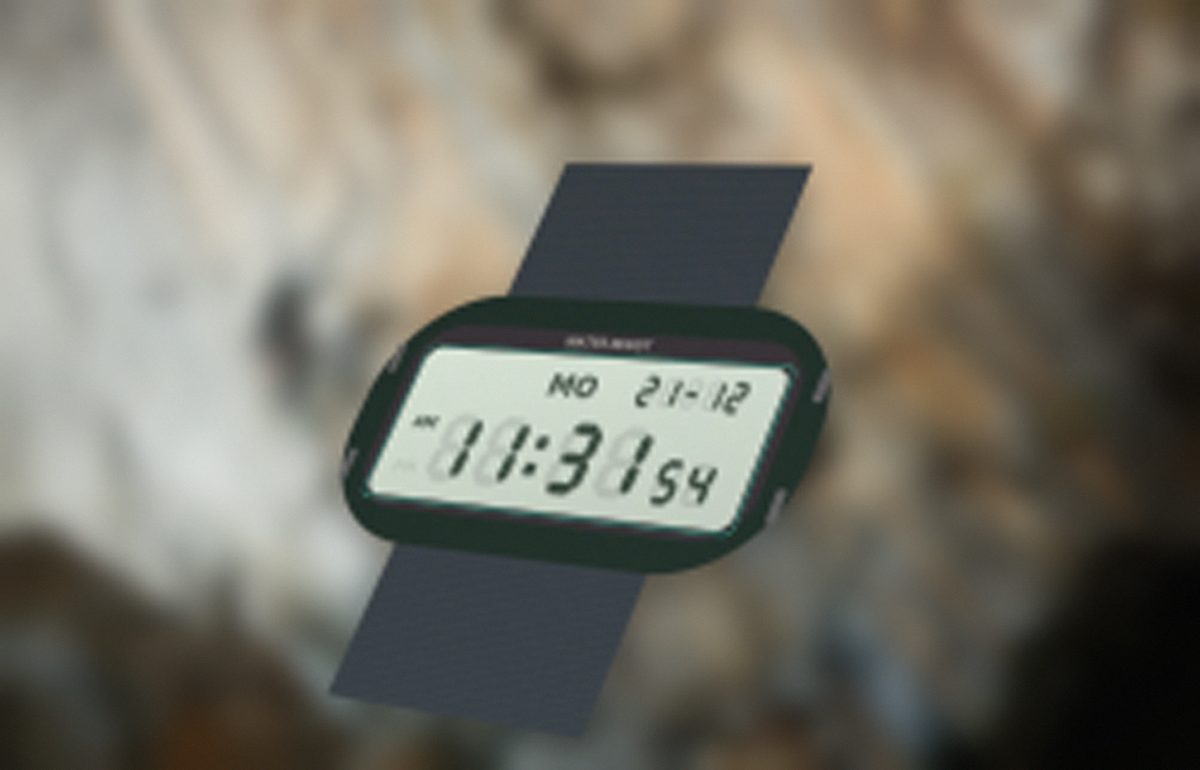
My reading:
11:31:54
